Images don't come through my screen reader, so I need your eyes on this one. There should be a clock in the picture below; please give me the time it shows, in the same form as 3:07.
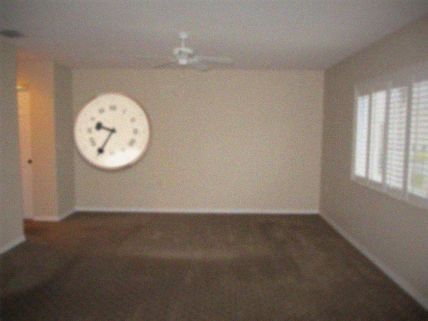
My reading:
9:35
